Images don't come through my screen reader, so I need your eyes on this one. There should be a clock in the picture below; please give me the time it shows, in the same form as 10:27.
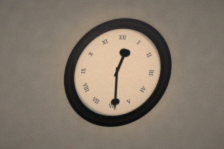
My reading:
12:29
